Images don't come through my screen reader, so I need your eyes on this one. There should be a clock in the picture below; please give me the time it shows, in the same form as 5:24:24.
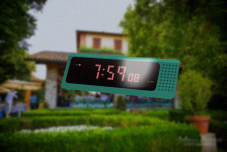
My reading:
7:59:08
